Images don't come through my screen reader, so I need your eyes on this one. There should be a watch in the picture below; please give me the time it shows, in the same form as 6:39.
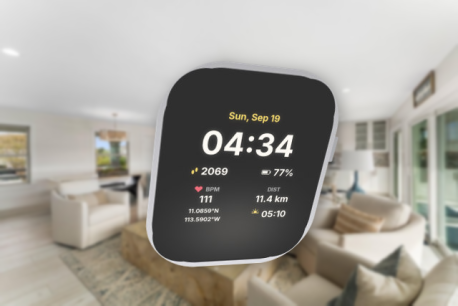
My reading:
4:34
